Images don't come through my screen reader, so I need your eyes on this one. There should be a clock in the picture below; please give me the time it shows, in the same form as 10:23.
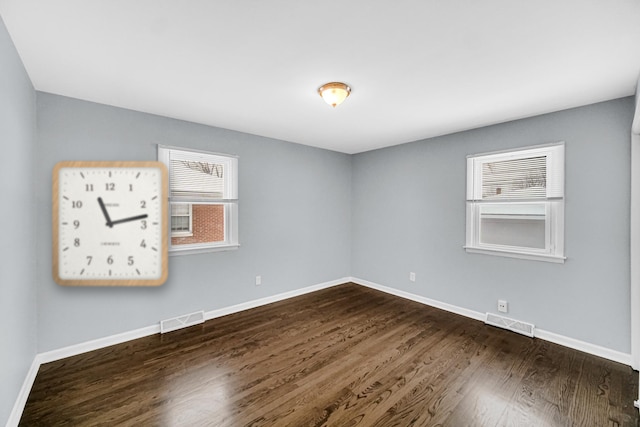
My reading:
11:13
